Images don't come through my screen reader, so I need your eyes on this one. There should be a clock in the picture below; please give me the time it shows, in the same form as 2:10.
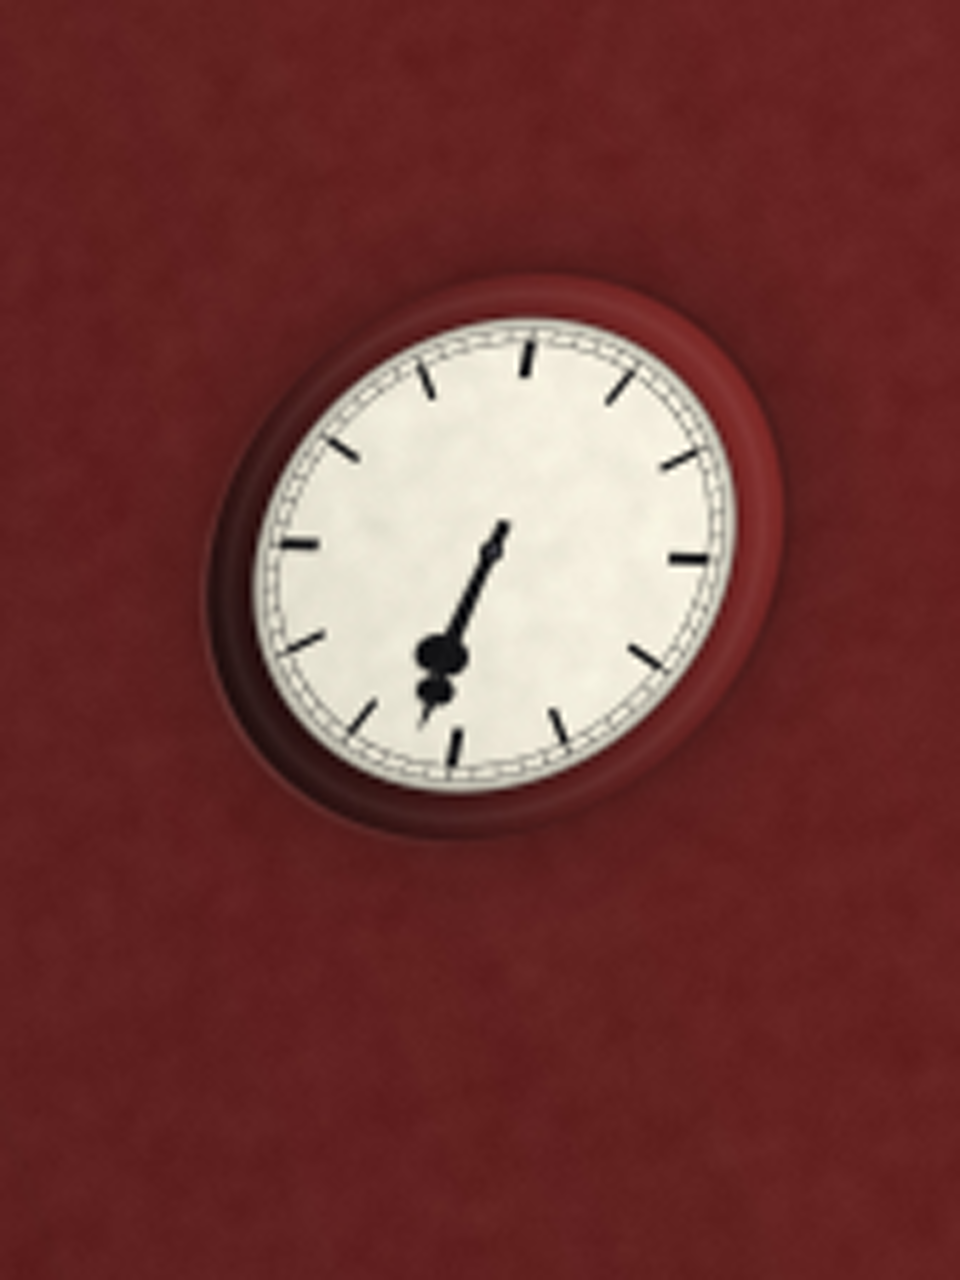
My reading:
6:32
